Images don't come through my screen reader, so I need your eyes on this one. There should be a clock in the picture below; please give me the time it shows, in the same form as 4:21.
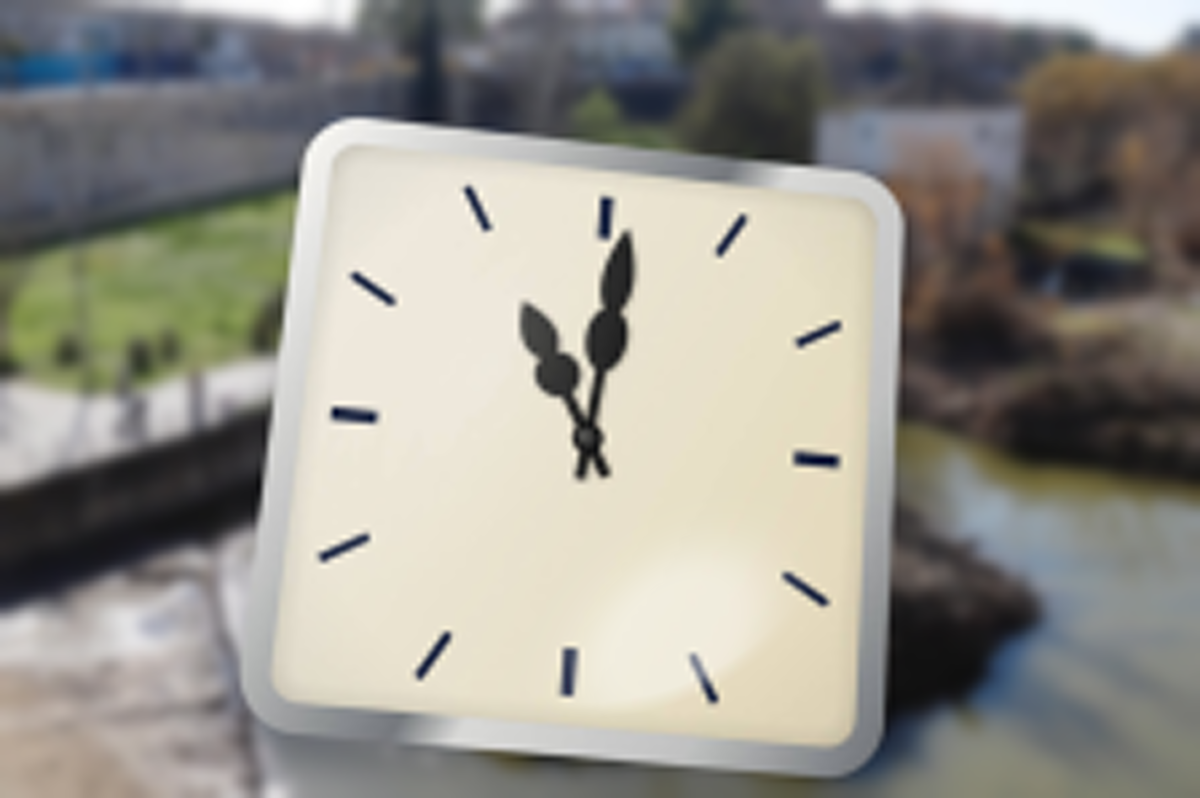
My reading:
11:01
